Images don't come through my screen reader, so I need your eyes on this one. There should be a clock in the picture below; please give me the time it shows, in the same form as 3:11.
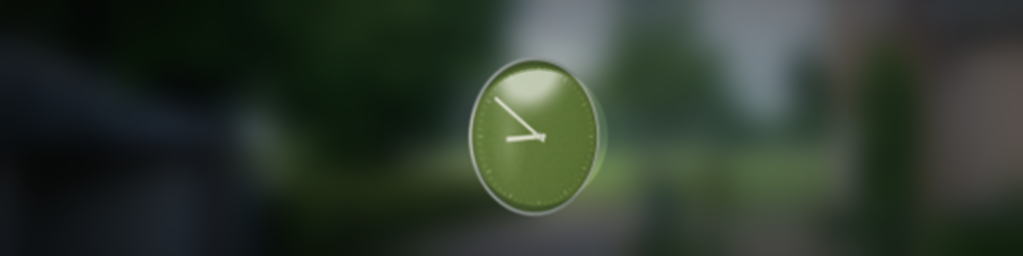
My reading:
8:51
